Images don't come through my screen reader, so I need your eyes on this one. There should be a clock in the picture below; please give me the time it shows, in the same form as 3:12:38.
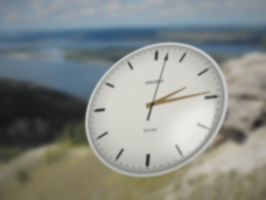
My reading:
2:14:02
